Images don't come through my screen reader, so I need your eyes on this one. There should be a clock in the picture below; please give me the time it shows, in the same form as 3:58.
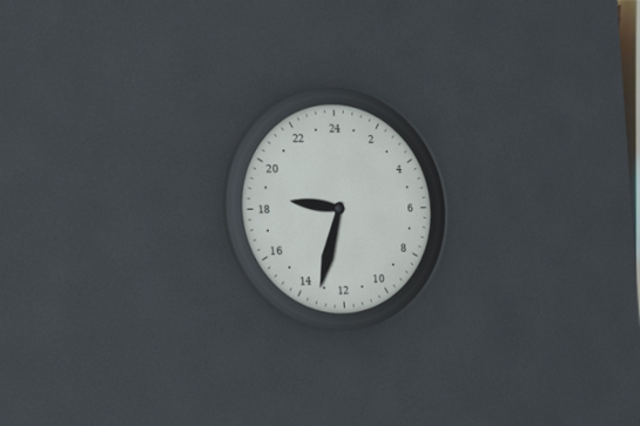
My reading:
18:33
